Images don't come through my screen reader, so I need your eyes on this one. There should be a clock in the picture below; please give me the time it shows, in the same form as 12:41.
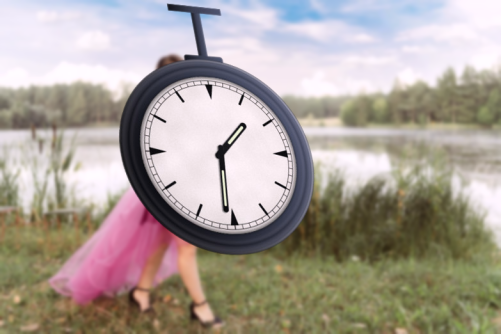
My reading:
1:31
